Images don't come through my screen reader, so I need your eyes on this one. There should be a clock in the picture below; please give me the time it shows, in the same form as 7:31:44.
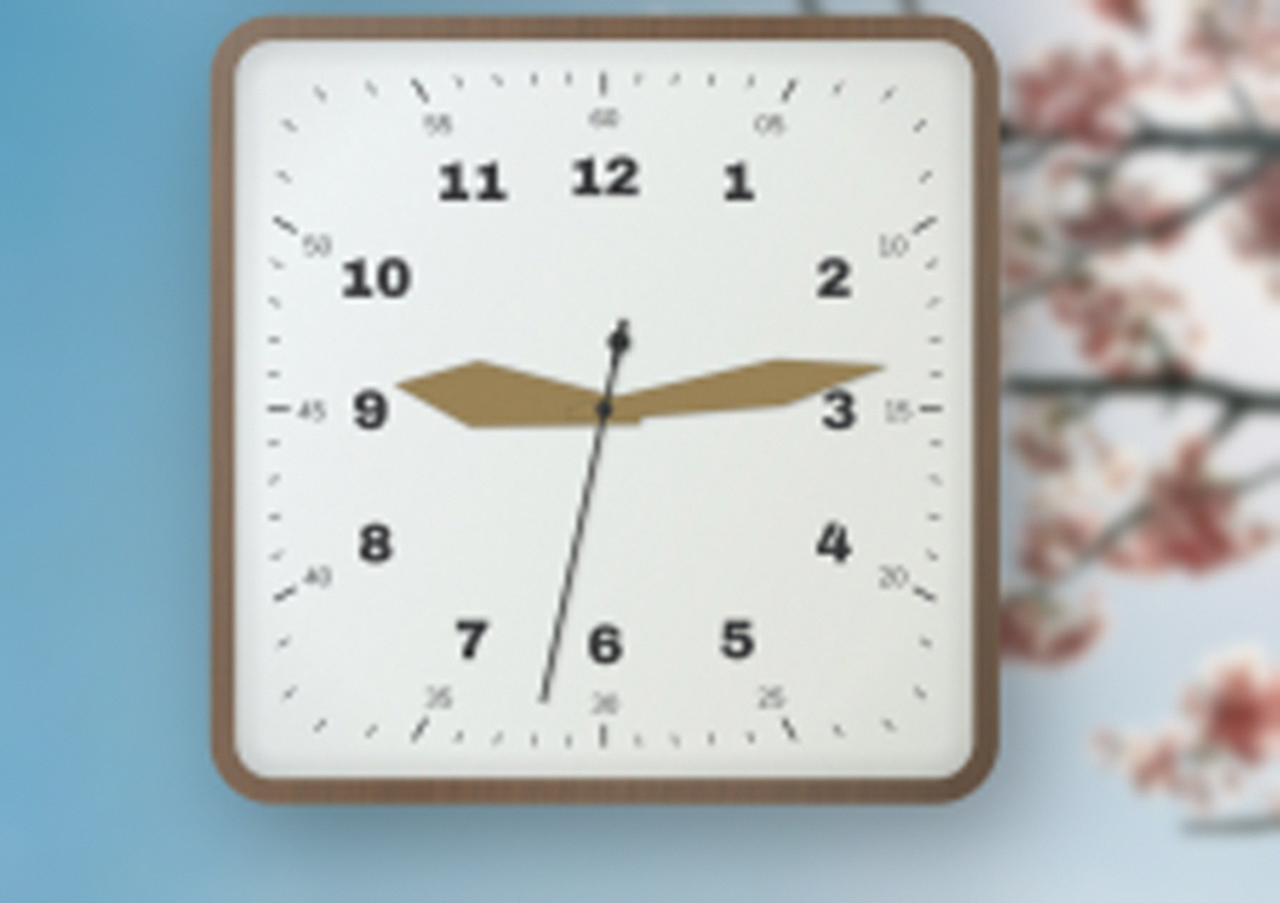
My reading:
9:13:32
